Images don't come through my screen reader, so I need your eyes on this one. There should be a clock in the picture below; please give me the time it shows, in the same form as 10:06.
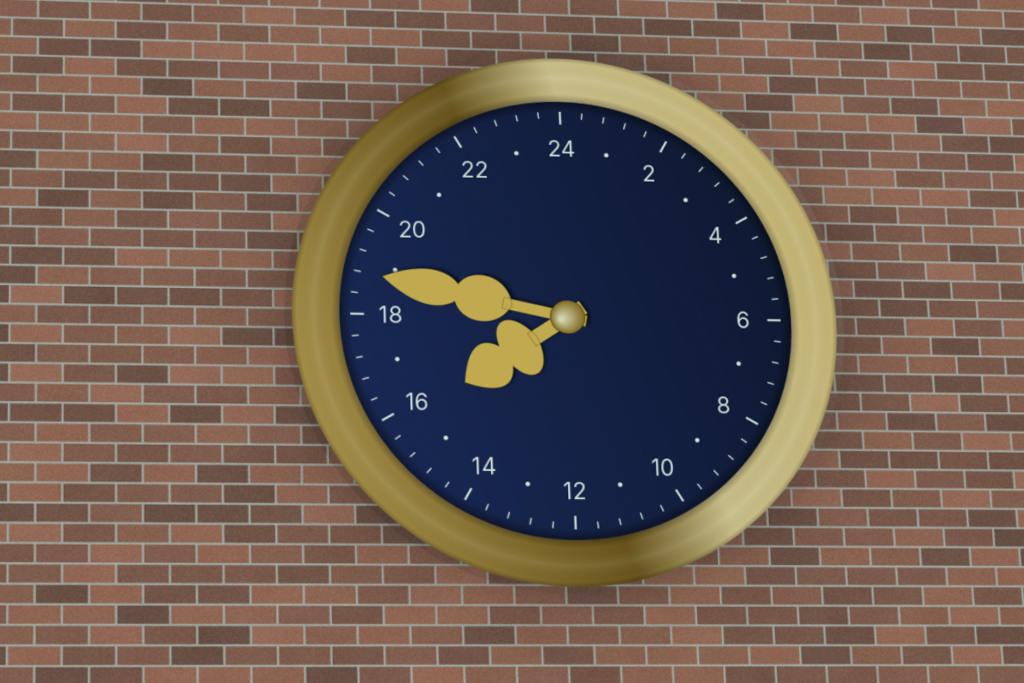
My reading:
15:47
